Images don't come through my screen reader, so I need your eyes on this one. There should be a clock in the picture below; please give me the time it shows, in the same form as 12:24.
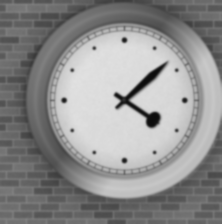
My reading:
4:08
